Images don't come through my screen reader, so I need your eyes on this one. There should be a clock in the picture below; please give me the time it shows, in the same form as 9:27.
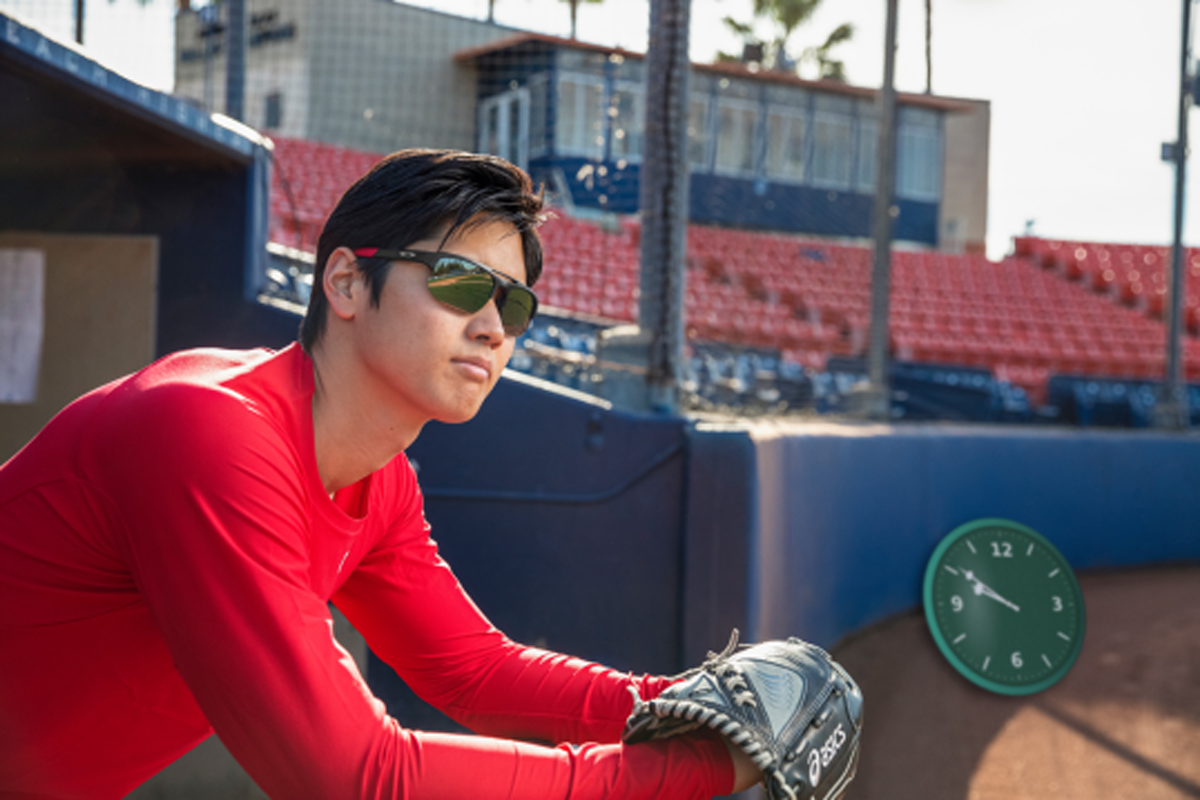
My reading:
9:51
